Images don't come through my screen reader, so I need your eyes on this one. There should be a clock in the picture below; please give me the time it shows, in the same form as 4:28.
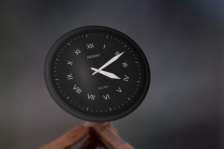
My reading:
4:11
